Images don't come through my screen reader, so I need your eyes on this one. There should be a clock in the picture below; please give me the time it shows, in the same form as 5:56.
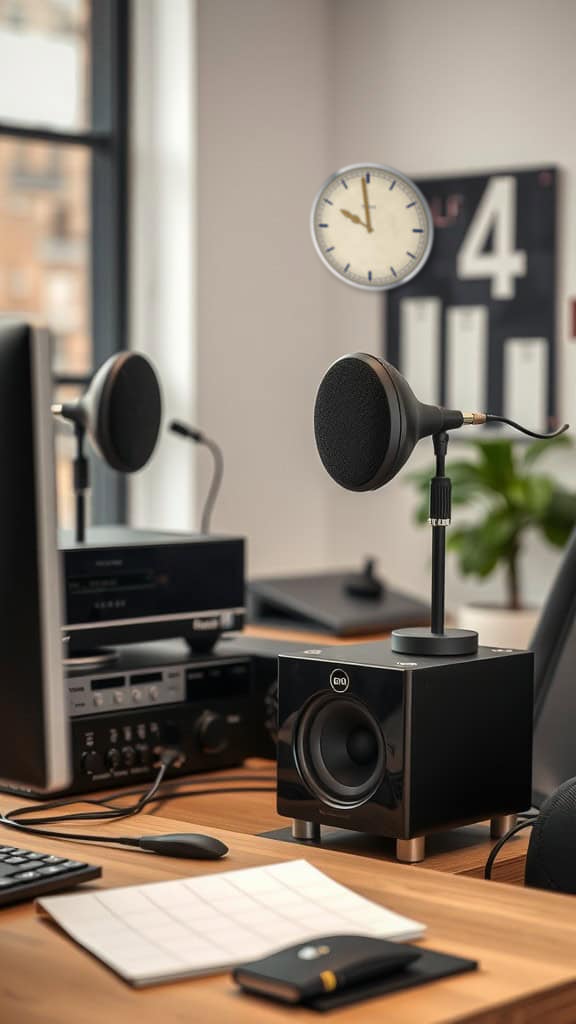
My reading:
9:59
